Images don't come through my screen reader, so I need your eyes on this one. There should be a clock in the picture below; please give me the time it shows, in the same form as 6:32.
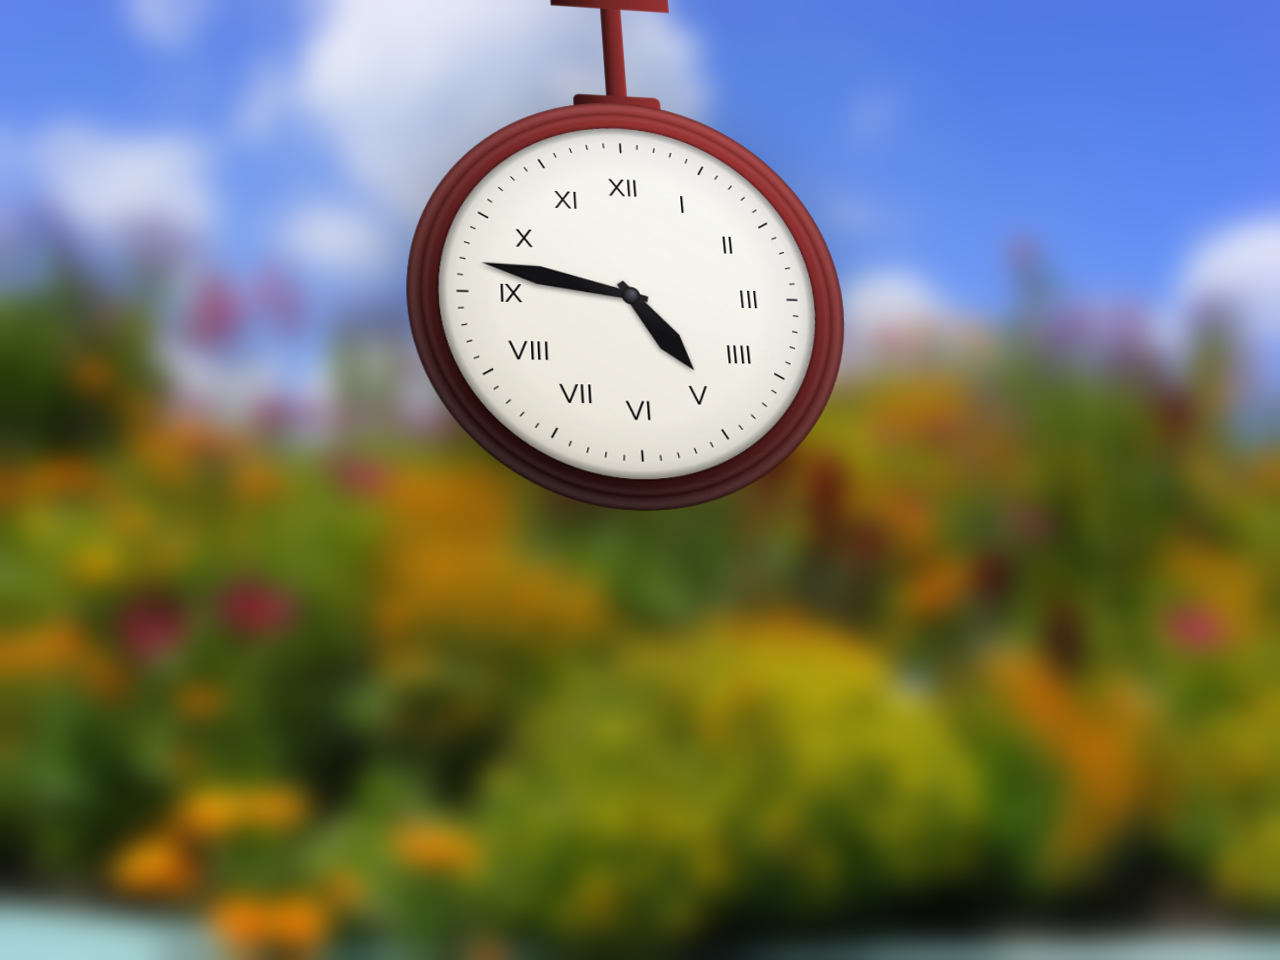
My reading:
4:47
